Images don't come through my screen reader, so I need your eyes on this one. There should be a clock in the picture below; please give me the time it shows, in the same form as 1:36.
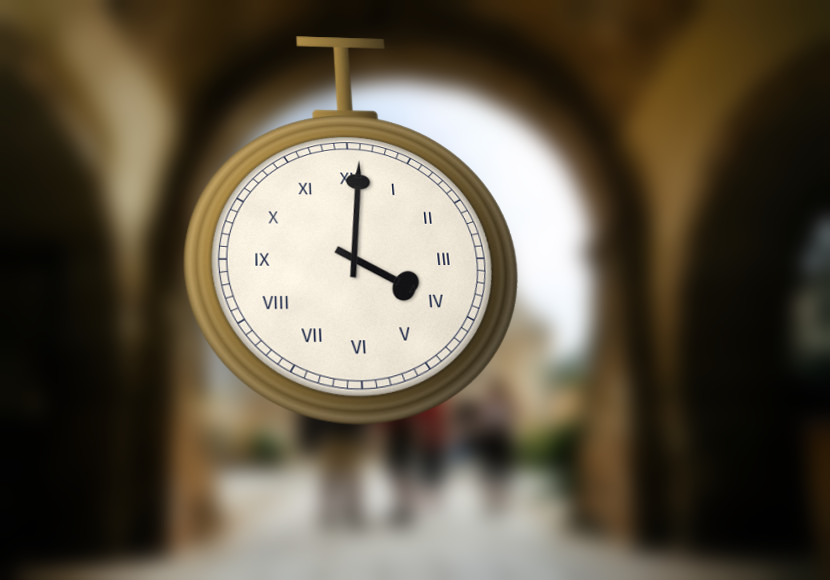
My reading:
4:01
